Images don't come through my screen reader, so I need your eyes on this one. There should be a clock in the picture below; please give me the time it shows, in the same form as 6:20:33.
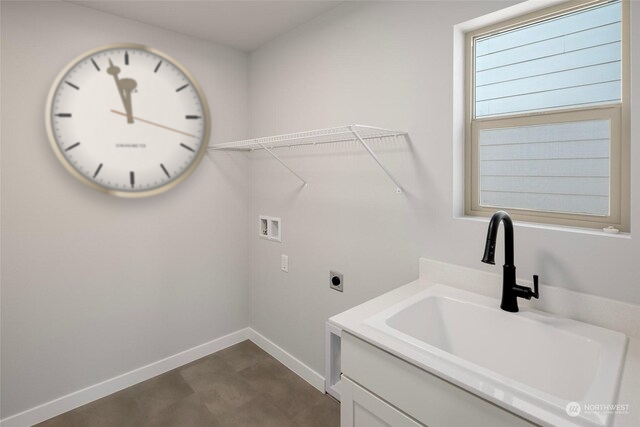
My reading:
11:57:18
